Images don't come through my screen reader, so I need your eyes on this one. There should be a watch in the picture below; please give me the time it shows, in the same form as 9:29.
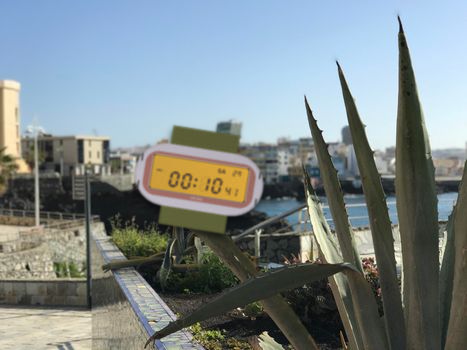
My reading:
0:10
